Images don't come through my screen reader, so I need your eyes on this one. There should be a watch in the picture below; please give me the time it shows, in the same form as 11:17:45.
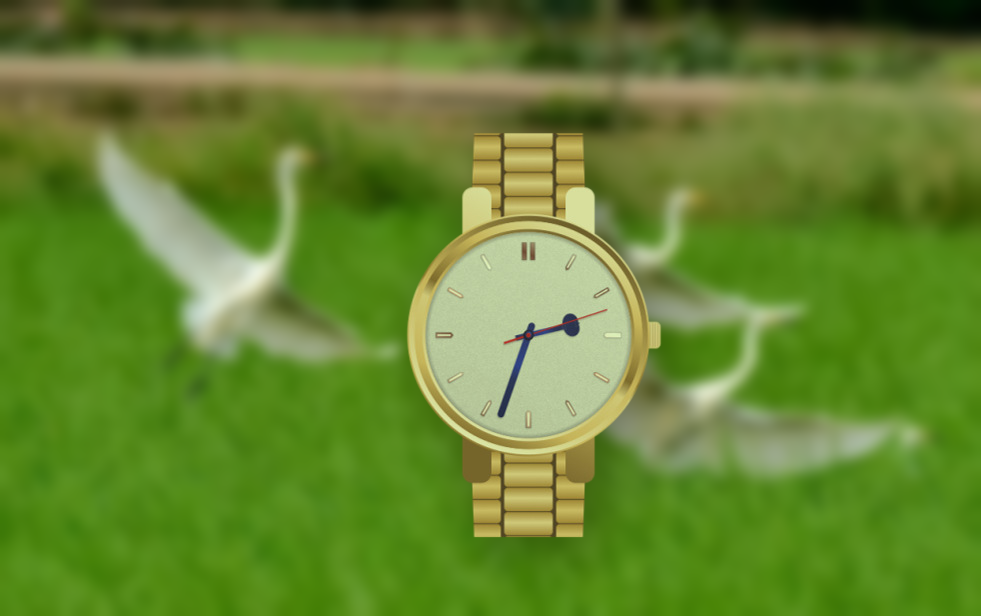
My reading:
2:33:12
